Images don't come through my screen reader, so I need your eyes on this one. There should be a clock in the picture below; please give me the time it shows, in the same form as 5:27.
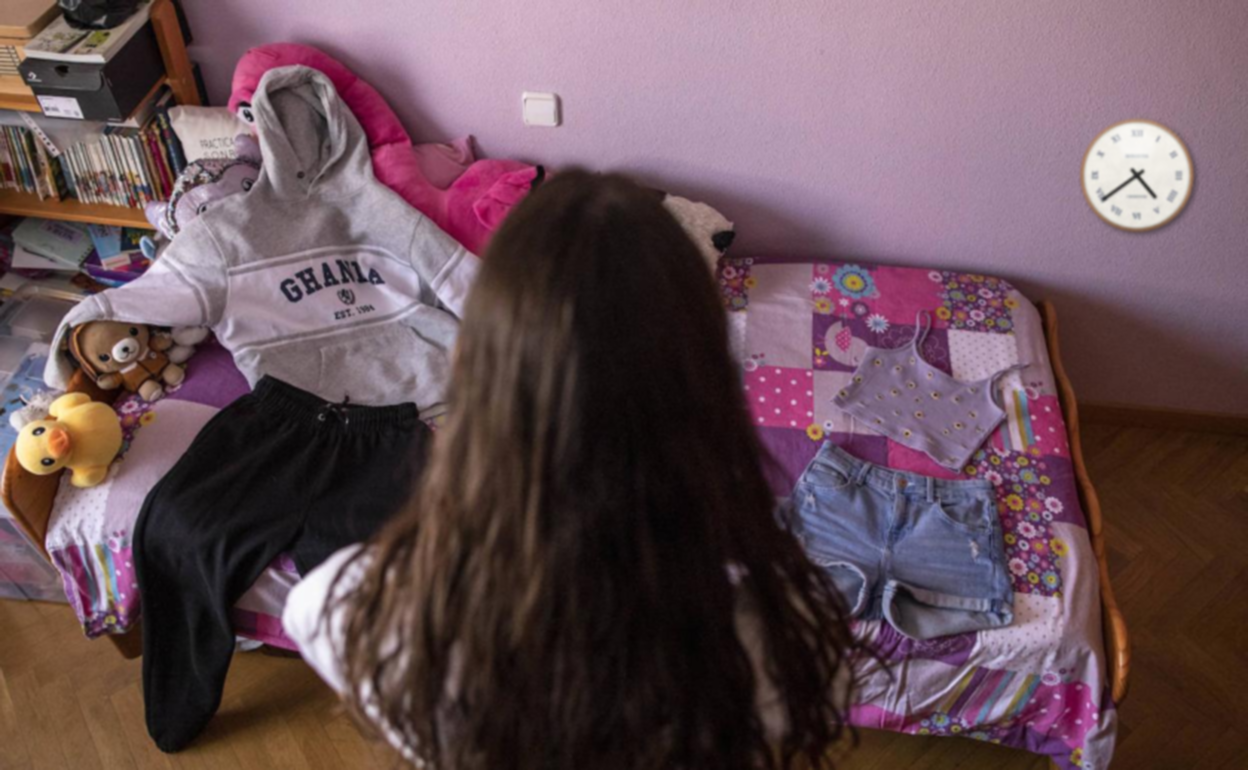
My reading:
4:39
